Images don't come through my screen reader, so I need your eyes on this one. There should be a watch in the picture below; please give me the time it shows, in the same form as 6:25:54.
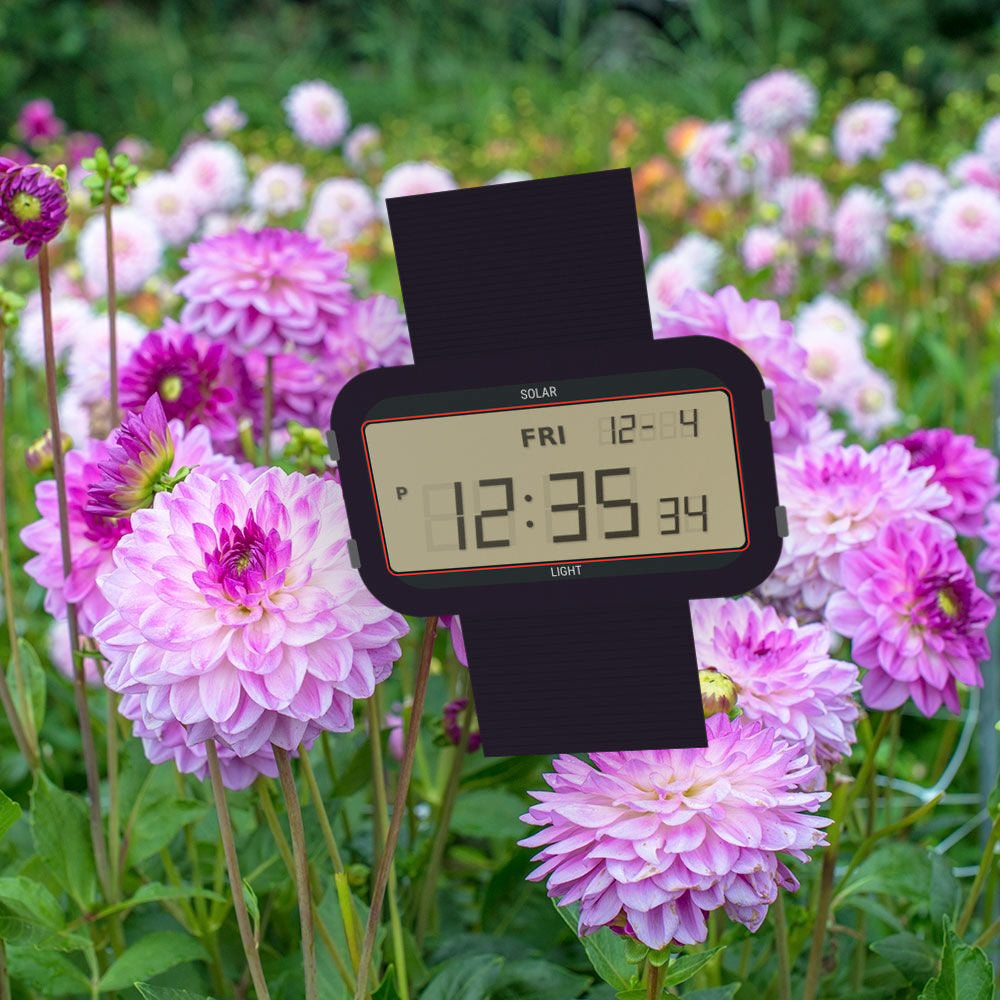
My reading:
12:35:34
